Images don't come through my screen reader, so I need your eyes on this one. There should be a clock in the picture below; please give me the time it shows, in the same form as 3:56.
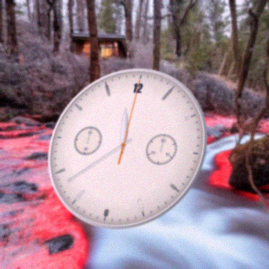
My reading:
11:38
